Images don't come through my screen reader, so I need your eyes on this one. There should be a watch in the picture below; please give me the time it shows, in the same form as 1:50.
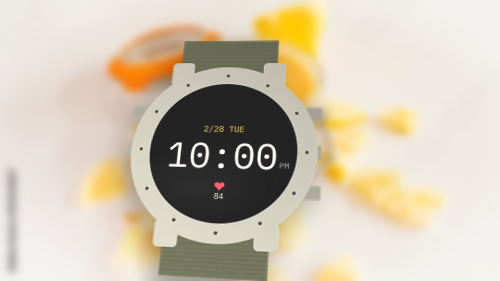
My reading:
10:00
